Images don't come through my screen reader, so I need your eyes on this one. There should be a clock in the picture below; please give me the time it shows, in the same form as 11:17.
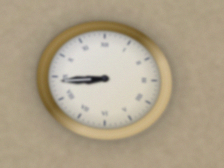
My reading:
8:44
